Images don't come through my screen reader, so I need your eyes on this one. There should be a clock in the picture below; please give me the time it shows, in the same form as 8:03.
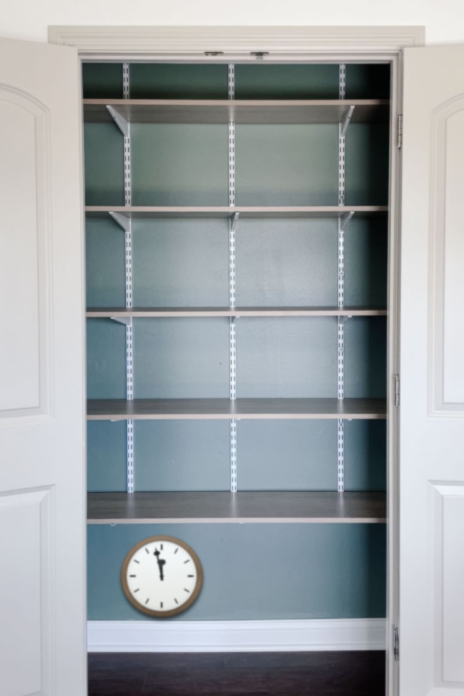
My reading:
11:58
